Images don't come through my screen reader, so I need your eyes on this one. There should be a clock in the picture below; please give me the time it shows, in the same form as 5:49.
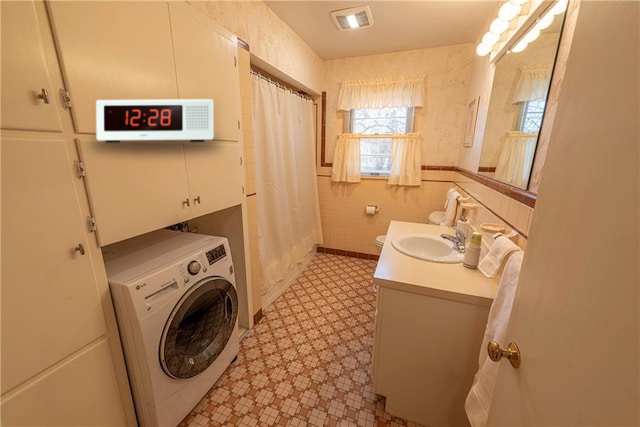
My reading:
12:28
